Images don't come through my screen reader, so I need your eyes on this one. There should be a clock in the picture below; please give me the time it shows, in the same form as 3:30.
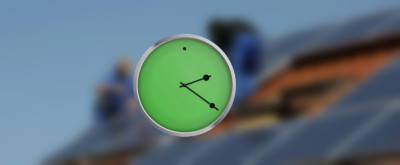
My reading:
2:21
